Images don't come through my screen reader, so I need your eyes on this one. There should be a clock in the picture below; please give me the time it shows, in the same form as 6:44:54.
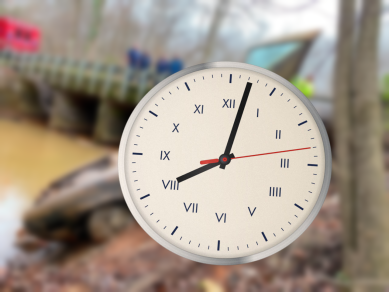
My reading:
8:02:13
